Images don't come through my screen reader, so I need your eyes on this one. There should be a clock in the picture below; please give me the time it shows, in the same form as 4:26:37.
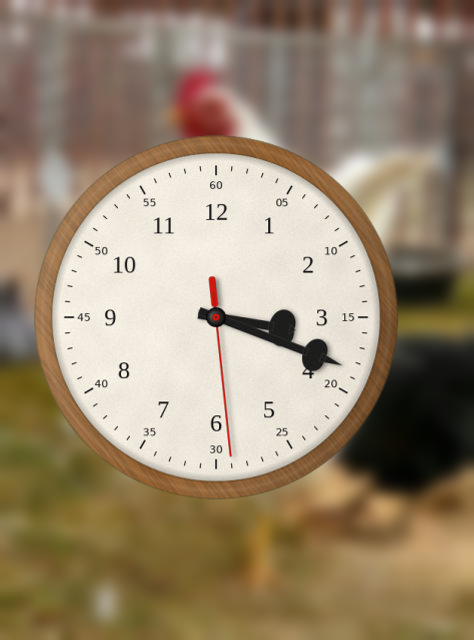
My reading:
3:18:29
